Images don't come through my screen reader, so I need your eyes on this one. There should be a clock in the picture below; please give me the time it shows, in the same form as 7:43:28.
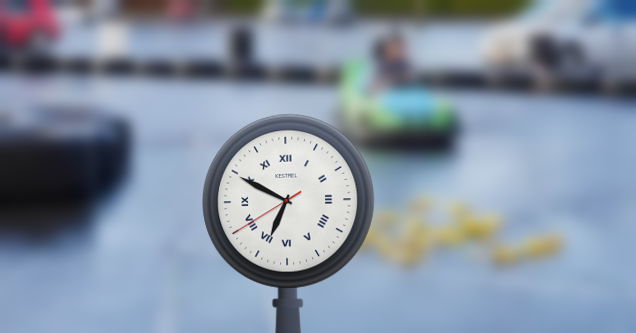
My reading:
6:49:40
